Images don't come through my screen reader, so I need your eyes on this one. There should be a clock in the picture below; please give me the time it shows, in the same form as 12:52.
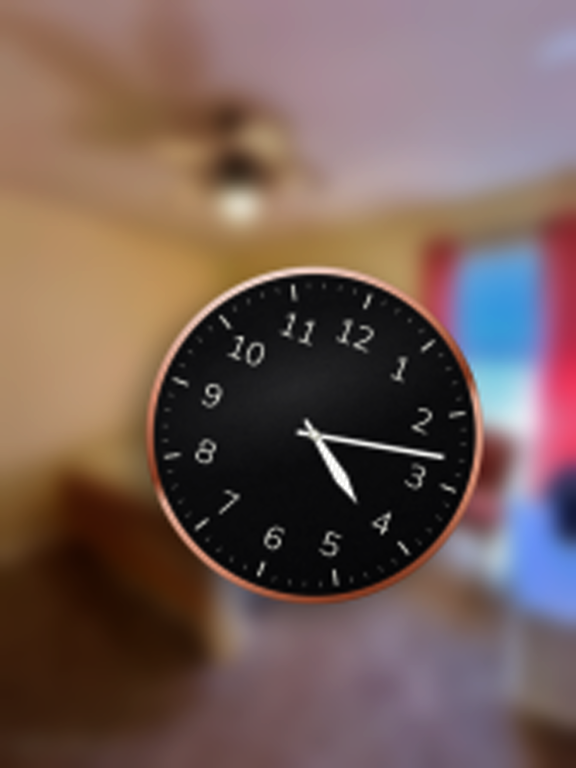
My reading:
4:13
